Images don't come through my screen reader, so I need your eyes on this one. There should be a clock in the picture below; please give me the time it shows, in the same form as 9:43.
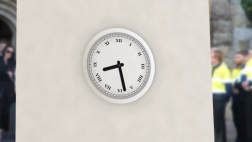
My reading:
8:28
